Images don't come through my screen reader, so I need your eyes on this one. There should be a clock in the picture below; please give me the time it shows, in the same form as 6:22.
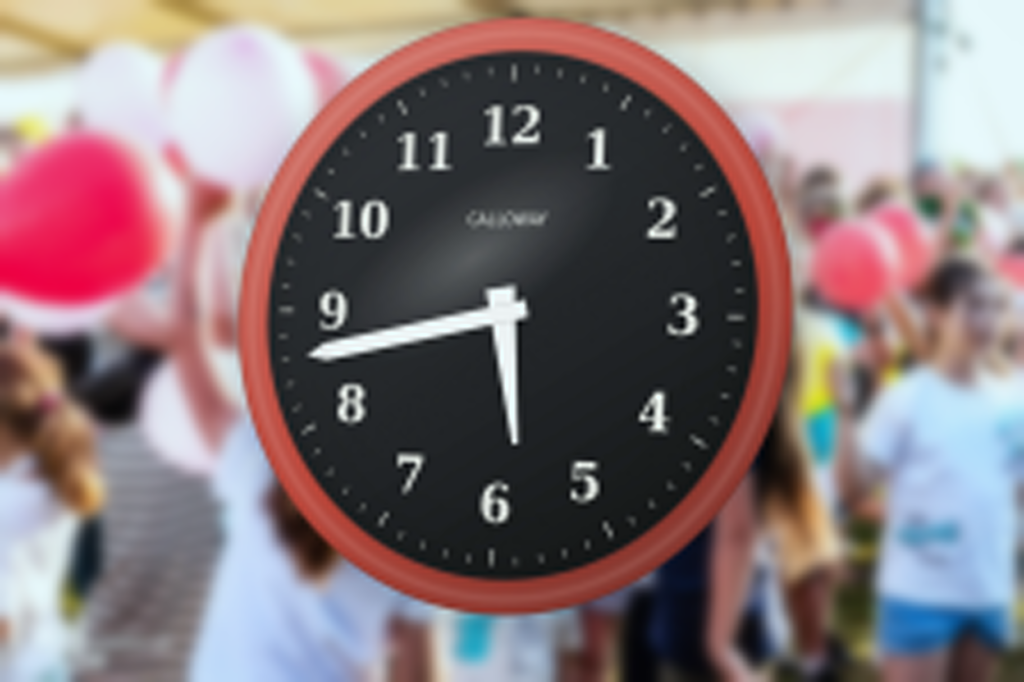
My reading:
5:43
